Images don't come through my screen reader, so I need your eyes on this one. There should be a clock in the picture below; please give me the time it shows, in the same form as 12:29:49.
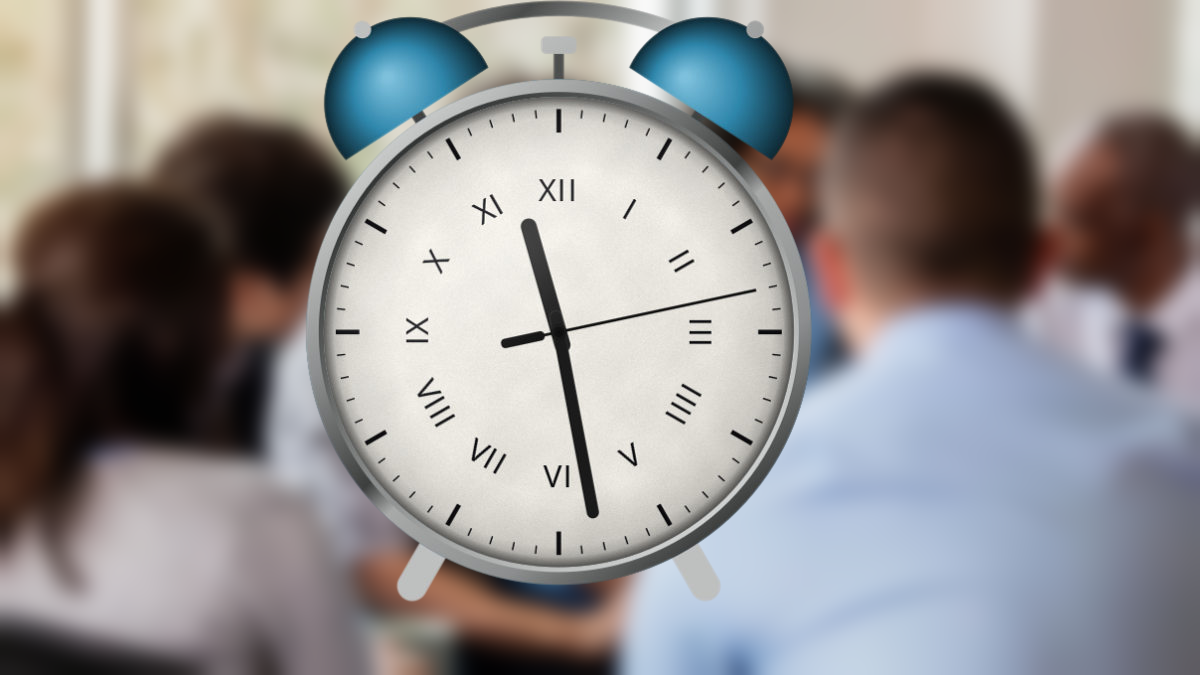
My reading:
11:28:13
